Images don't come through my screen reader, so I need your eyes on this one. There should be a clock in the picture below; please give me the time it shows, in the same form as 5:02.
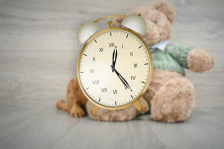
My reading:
12:24
